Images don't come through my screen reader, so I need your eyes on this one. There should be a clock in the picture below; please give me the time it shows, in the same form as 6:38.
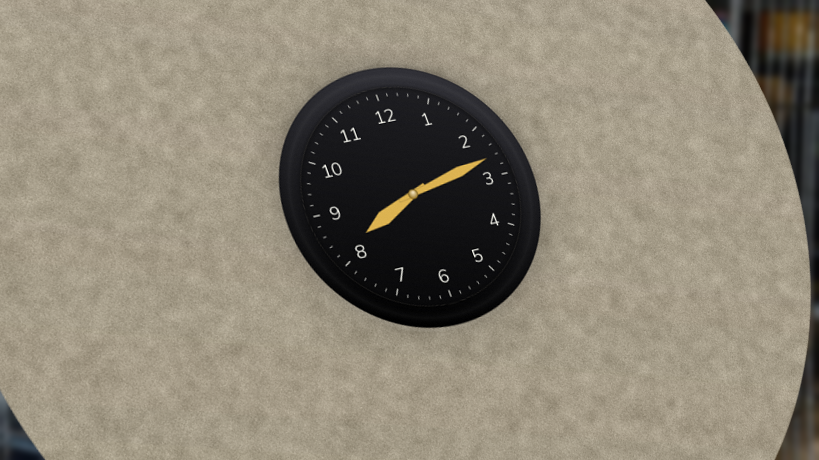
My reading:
8:13
